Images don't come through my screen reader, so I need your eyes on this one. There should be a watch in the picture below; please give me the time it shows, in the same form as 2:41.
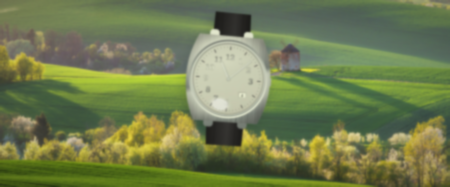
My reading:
11:08
